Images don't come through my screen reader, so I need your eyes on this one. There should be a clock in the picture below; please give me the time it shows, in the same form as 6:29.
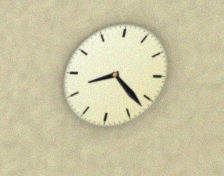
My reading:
8:22
